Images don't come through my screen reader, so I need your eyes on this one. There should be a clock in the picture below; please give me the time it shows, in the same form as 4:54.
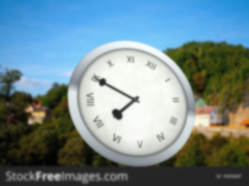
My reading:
6:45
